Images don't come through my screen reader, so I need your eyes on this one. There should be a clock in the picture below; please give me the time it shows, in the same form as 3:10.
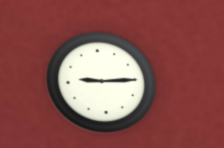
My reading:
9:15
